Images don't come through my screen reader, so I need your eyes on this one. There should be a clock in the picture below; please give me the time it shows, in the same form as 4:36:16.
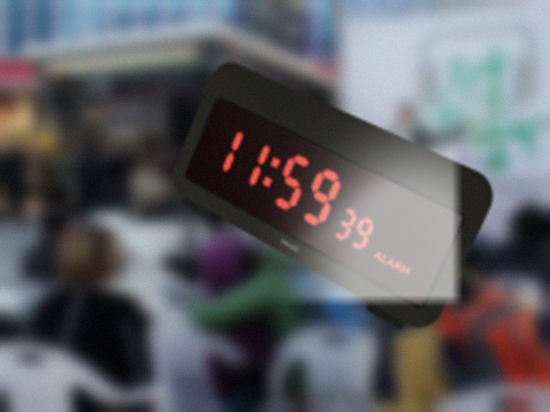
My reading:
11:59:39
